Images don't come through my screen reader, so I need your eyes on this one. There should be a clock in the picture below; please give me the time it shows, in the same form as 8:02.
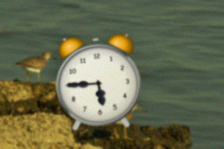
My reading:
5:45
